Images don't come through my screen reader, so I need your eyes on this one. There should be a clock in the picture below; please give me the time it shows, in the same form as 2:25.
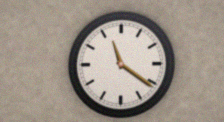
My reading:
11:21
